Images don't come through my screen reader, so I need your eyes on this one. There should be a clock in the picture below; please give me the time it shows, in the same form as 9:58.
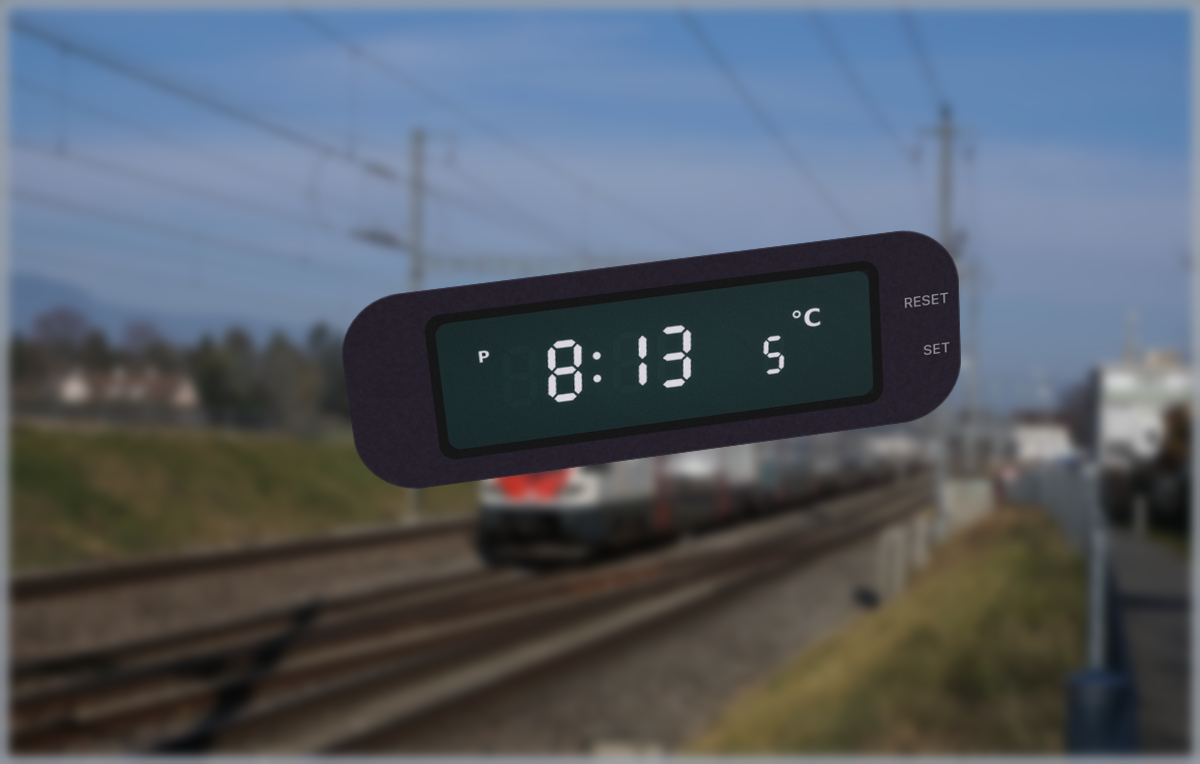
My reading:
8:13
